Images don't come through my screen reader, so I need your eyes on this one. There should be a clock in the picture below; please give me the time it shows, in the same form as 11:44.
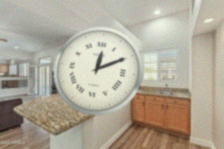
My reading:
12:10
